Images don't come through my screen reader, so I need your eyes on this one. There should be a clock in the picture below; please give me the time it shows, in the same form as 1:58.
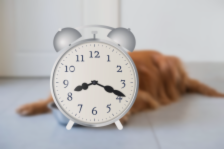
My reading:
8:19
